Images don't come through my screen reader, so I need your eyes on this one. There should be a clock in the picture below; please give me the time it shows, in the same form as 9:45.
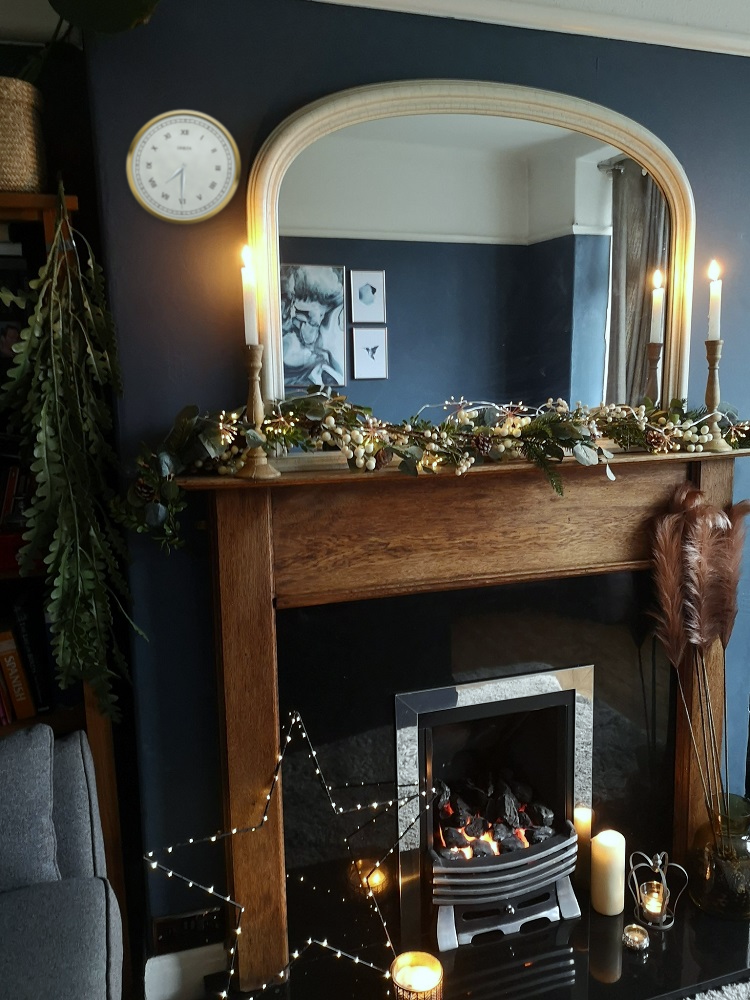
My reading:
7:30
